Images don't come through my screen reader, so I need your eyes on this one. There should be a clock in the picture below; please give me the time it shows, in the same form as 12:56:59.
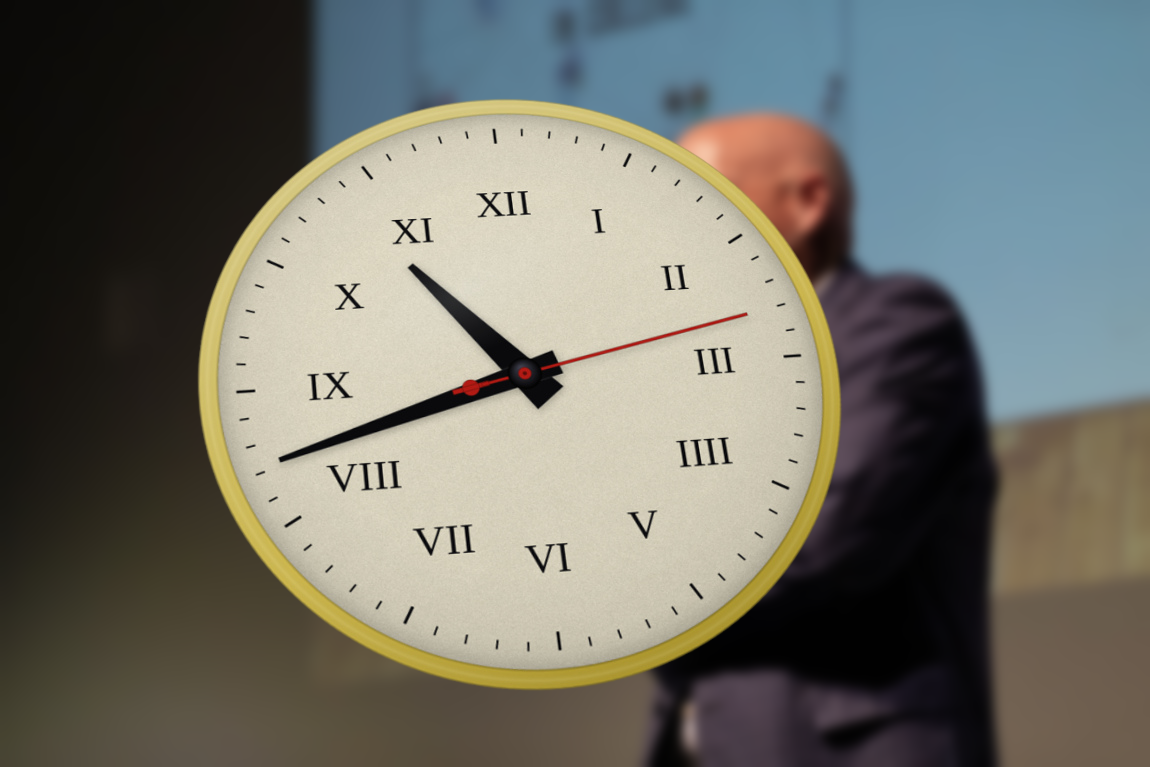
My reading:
10:42:13
